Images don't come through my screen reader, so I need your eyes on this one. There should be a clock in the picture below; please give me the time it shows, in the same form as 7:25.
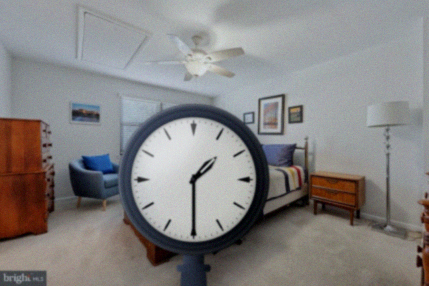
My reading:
1:30
